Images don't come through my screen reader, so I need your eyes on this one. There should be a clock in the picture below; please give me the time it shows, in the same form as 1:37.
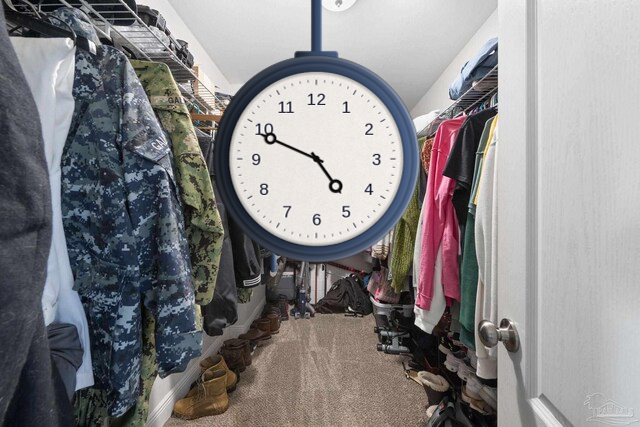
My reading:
4:49
